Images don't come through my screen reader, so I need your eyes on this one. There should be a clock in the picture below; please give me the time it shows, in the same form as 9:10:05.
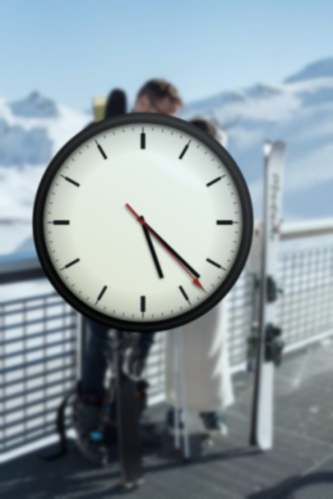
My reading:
5:22:23
